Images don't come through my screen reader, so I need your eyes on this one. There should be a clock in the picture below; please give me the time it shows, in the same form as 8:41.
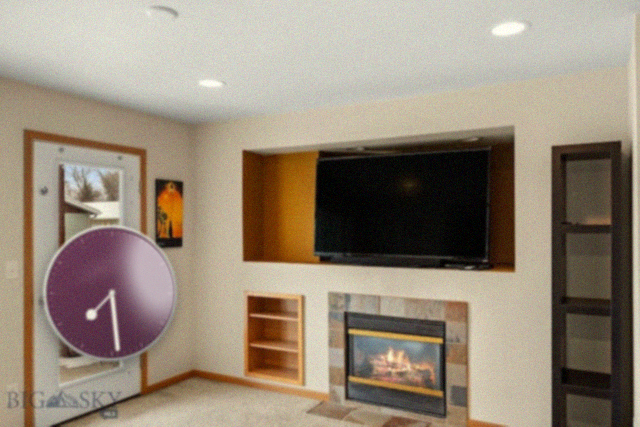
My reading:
7:29
